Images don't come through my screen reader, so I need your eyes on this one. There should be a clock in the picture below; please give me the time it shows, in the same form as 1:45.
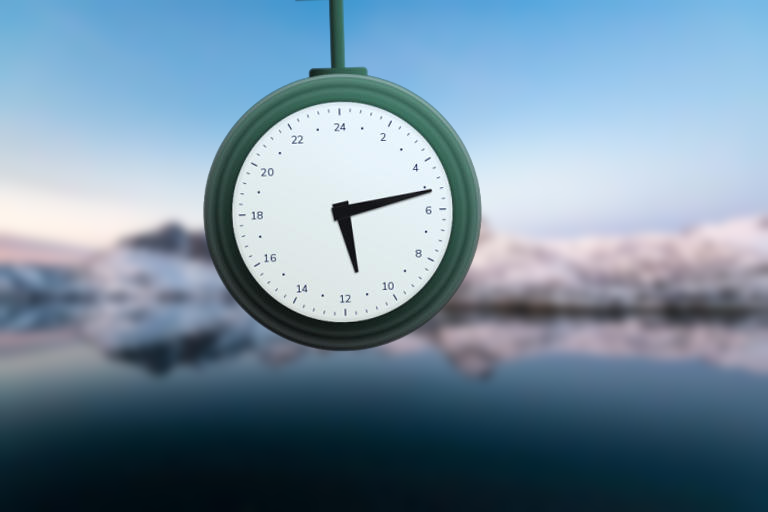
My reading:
11:13
